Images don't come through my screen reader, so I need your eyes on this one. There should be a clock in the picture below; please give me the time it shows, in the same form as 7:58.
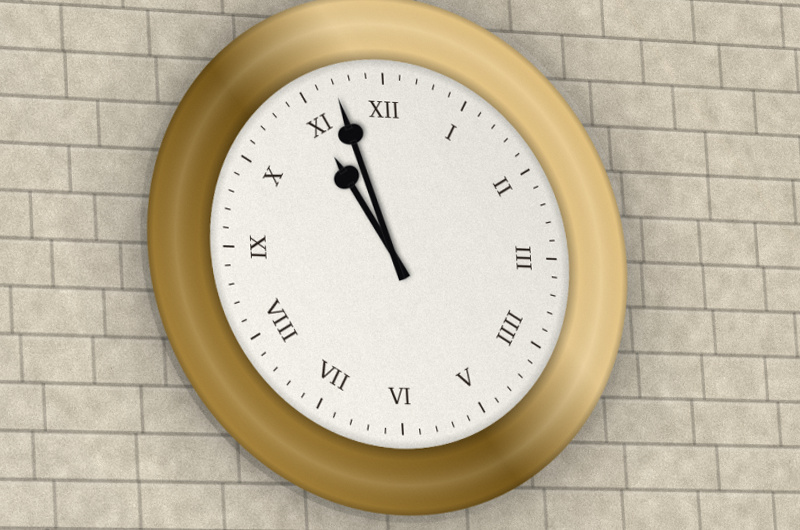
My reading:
10:57
